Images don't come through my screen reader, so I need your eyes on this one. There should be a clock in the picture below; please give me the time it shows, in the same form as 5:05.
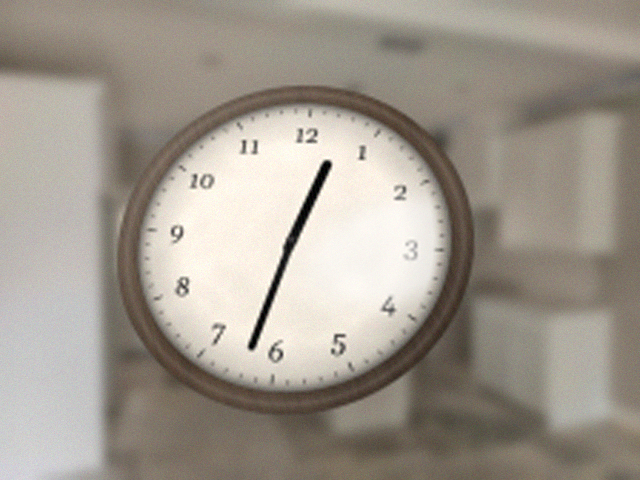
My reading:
12:32
